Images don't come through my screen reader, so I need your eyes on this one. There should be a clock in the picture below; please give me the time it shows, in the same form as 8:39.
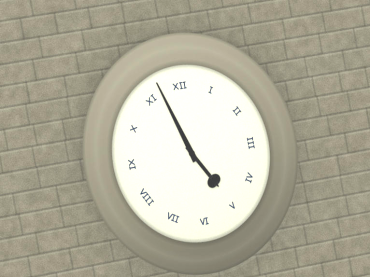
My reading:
4:57
